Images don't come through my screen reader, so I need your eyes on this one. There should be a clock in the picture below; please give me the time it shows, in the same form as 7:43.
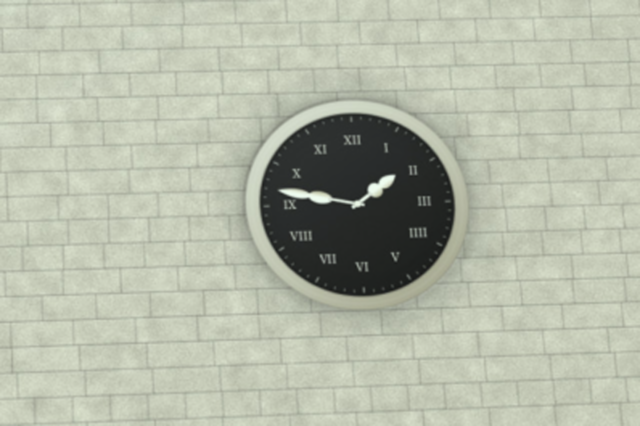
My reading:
1:47
